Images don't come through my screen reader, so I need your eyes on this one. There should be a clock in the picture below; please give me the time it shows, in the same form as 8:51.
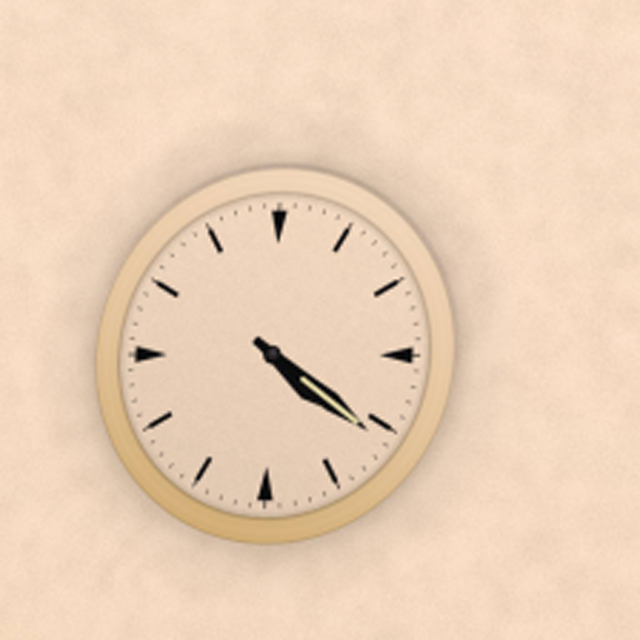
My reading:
4:21
